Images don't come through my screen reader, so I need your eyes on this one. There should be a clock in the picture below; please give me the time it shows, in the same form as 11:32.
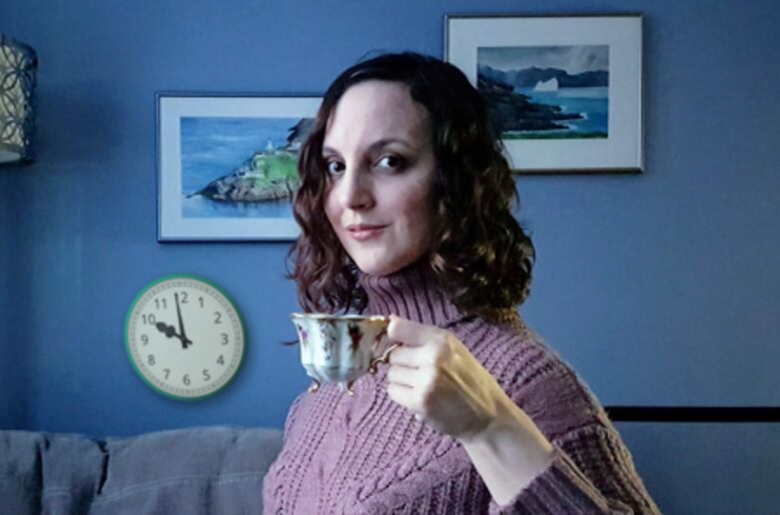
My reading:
9:59
